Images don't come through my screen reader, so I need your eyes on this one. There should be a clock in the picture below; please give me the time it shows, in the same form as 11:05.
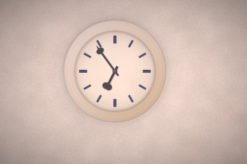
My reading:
6:54
